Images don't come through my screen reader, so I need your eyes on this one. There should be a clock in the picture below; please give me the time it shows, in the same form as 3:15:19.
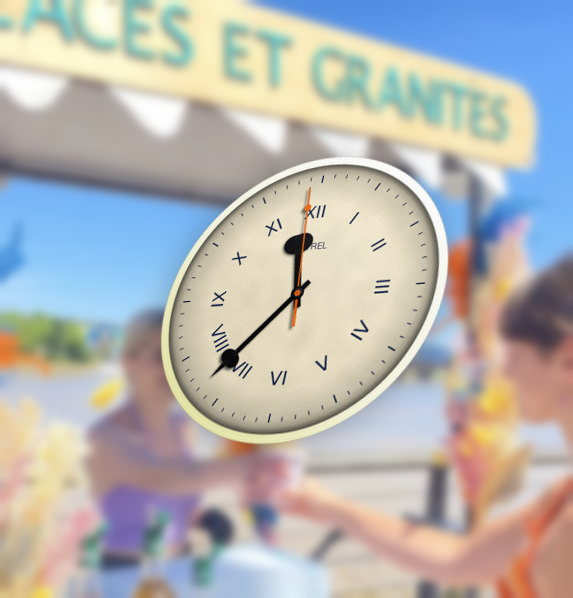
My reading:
11:36:59
